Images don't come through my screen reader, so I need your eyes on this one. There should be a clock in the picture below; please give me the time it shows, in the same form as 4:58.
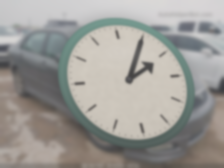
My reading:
2:05
